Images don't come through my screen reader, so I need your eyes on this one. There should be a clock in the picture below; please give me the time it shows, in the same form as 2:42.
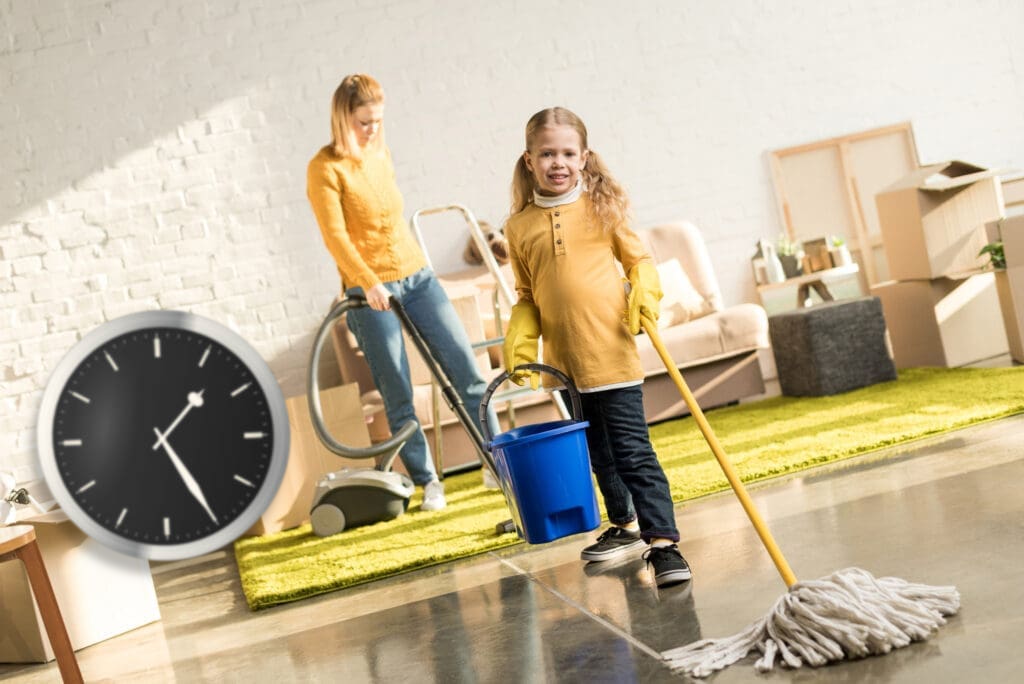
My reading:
1:25
